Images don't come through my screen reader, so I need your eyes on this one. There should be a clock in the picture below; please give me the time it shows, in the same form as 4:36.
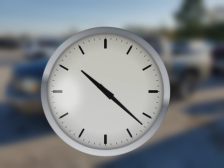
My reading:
10:22
